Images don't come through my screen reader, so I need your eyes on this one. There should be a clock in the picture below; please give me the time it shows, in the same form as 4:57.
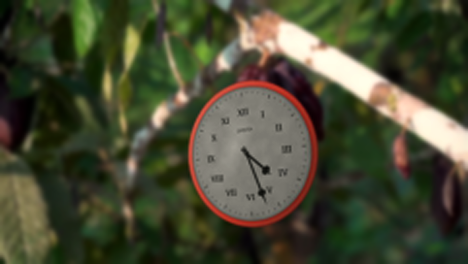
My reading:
4:27
